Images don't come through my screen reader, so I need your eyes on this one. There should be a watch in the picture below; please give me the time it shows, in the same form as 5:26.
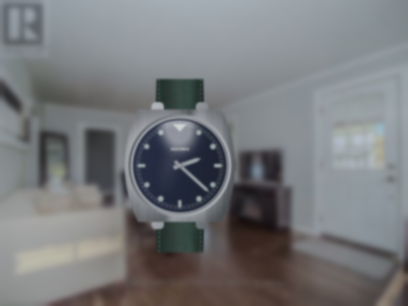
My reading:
2:22
